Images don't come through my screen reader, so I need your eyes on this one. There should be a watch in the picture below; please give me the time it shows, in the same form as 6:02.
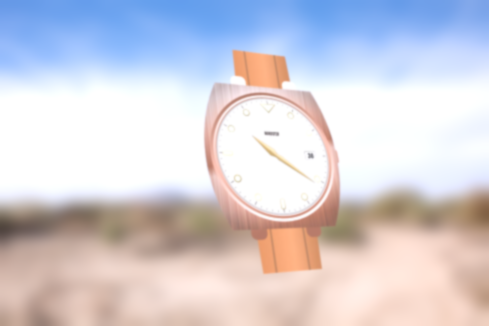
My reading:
10:21
